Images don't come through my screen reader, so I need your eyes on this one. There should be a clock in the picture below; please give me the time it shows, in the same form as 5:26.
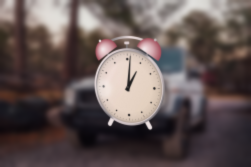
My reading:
1:01
